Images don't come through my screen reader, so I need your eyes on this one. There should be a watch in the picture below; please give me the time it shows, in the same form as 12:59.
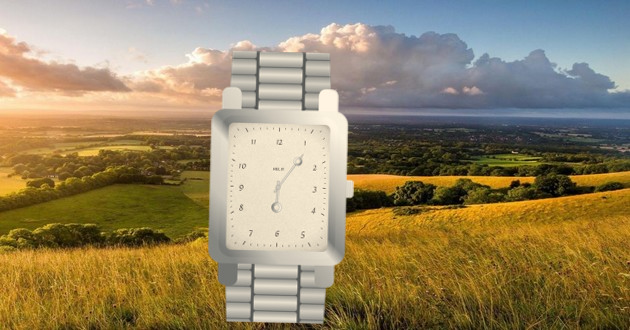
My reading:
6:06
